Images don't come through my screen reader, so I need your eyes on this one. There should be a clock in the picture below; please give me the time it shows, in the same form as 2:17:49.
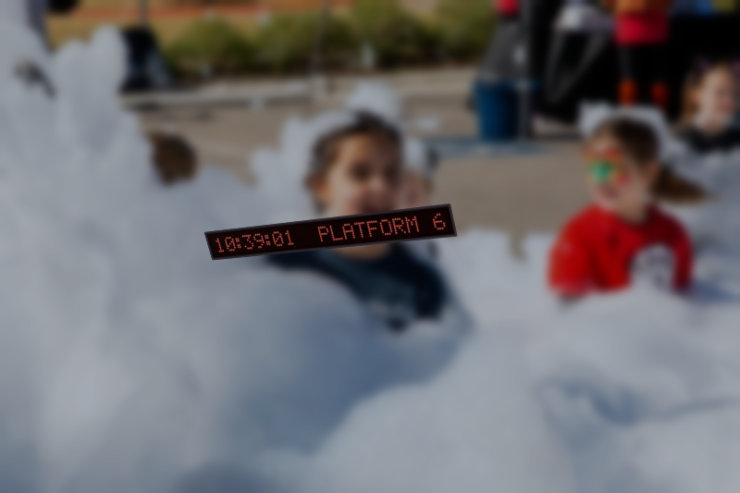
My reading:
10:39:01
